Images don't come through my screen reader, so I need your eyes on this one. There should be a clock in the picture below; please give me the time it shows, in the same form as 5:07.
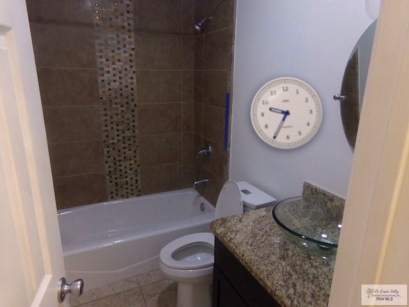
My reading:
9:35
